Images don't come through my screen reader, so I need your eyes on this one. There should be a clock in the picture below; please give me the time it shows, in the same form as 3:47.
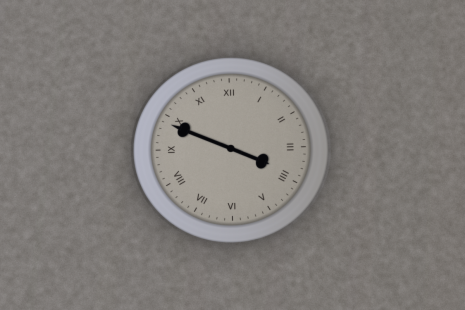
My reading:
3:49
